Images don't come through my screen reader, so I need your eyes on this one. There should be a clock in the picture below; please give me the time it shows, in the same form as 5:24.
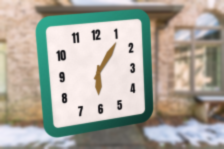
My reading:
6:06
